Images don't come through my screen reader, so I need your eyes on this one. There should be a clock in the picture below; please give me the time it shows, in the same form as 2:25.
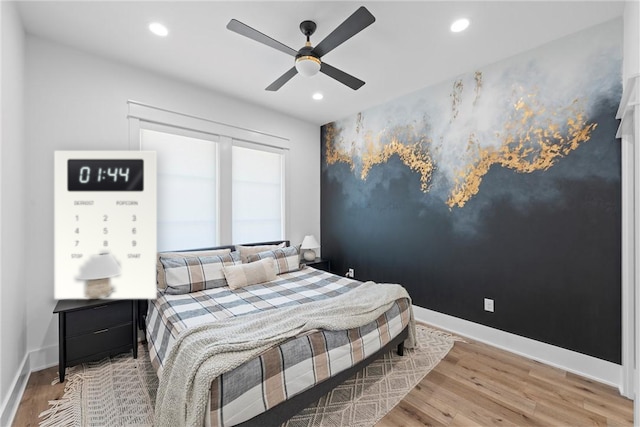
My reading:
1:44
